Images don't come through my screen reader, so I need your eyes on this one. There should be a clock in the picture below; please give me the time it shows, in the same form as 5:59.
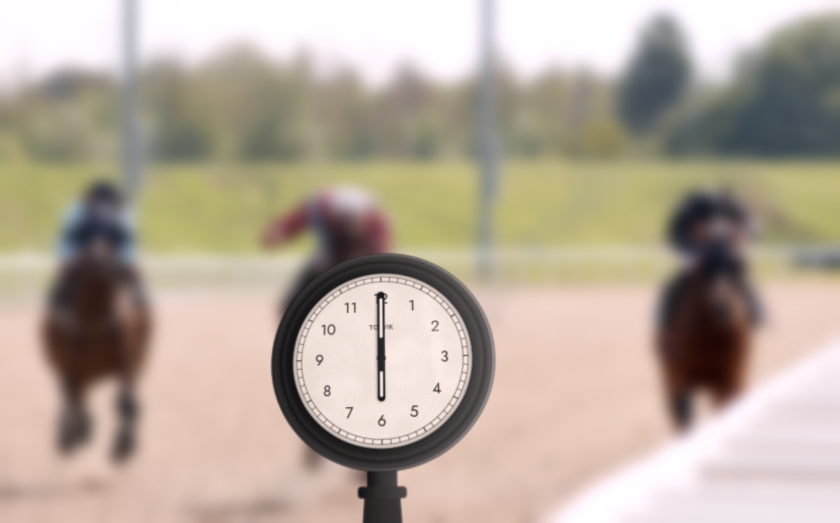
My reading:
6:00
